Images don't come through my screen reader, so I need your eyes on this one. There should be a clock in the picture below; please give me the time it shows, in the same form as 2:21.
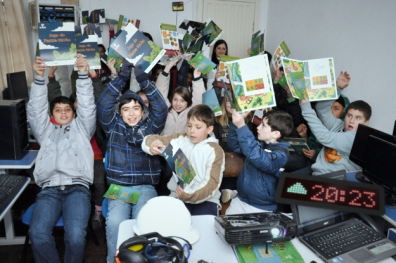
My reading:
20:23
